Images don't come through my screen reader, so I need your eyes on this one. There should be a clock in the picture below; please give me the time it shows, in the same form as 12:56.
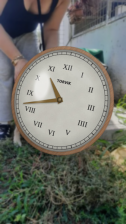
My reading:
10:42
